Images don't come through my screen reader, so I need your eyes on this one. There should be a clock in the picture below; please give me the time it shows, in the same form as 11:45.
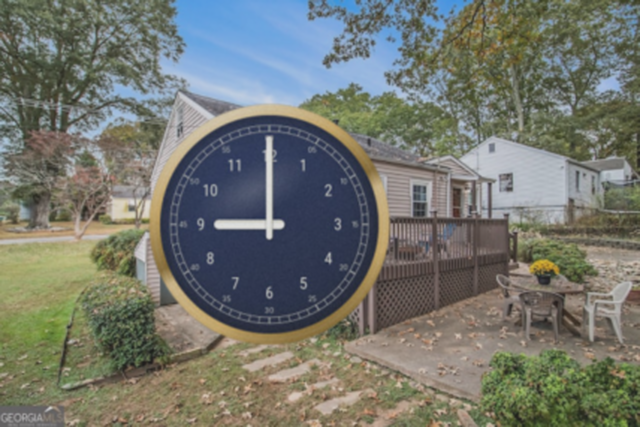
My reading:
9:00
